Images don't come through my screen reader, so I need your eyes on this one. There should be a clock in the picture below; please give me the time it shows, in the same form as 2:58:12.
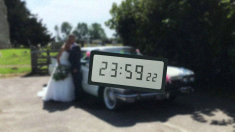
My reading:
23:59:22
